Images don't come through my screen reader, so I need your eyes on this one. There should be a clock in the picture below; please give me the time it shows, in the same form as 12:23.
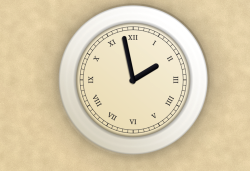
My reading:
1:58
